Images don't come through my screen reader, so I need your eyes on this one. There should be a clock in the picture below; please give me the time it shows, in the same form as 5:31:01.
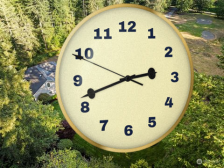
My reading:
2:41:49
